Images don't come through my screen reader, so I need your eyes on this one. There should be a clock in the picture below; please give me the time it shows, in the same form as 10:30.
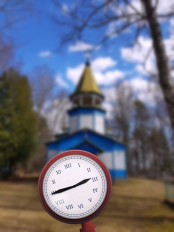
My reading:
2:45
